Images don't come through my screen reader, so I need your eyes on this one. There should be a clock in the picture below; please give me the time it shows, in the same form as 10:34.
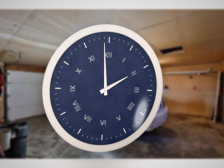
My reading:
1:59
